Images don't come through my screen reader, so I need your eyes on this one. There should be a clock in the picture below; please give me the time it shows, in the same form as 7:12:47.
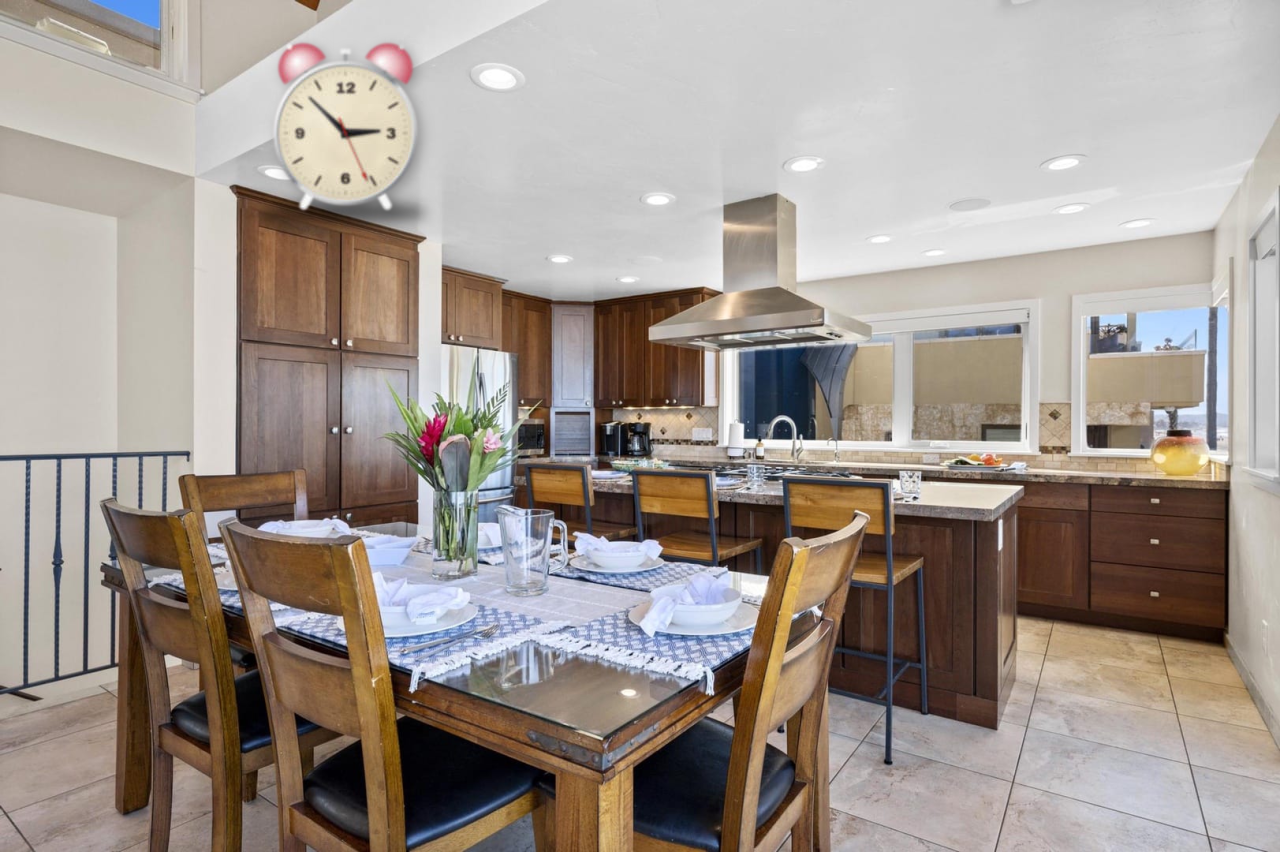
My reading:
2:52:26
